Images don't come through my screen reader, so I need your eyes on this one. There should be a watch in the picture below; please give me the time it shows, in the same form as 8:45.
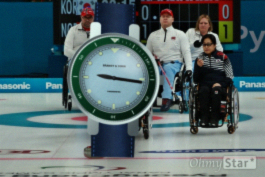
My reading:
9:16
